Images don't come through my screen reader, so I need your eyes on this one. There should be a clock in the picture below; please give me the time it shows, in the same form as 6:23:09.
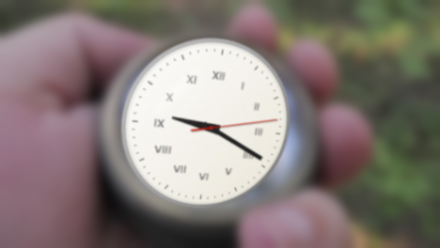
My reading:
9:19:13
